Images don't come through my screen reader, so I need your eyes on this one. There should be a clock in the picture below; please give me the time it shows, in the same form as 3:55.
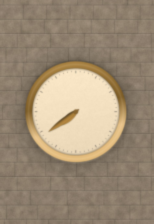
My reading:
7:39
